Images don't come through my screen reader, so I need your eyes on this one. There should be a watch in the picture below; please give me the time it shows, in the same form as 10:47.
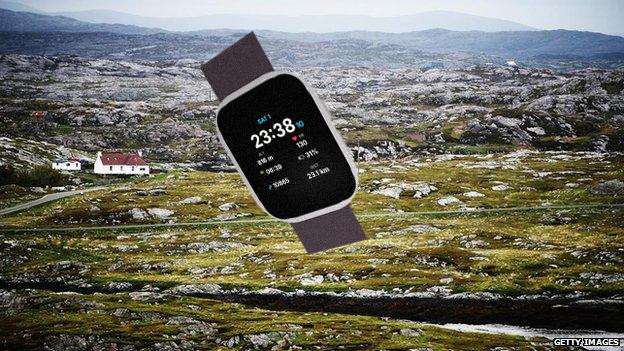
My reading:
23:38
